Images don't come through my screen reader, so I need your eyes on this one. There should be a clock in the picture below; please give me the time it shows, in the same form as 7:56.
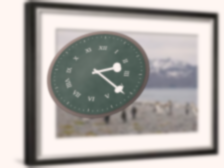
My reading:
2:21
